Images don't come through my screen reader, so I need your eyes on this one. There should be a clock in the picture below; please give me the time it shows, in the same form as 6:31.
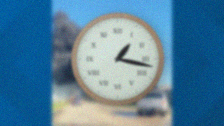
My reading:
1:17
